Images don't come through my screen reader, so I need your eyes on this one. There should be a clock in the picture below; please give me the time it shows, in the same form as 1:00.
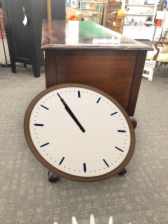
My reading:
10:55
